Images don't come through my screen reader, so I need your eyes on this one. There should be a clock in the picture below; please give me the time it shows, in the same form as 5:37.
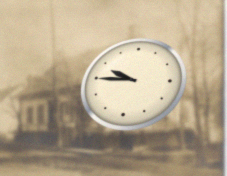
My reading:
9:45
